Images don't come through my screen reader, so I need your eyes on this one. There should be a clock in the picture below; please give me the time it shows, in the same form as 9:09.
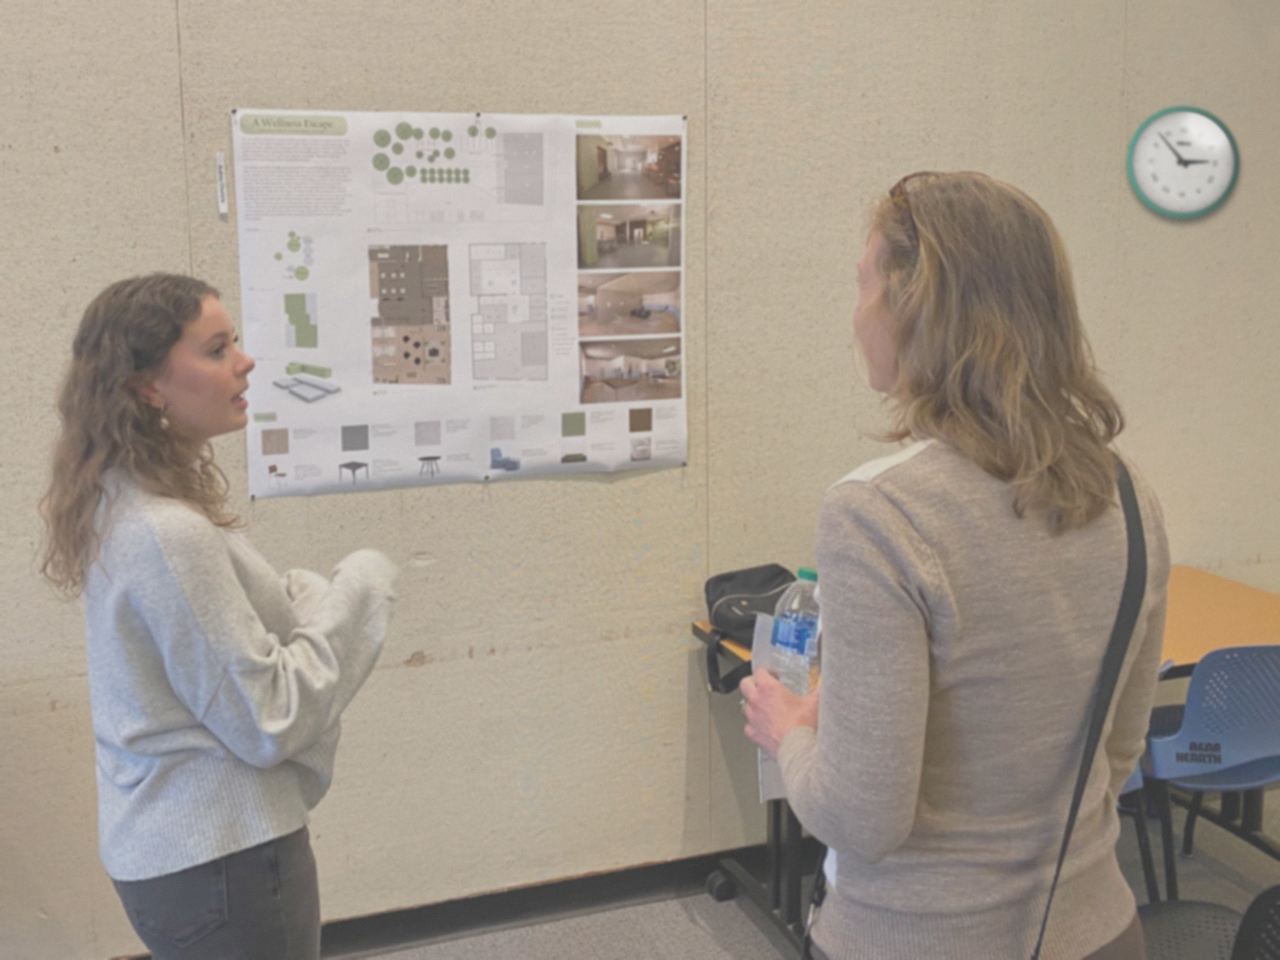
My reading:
2:53
